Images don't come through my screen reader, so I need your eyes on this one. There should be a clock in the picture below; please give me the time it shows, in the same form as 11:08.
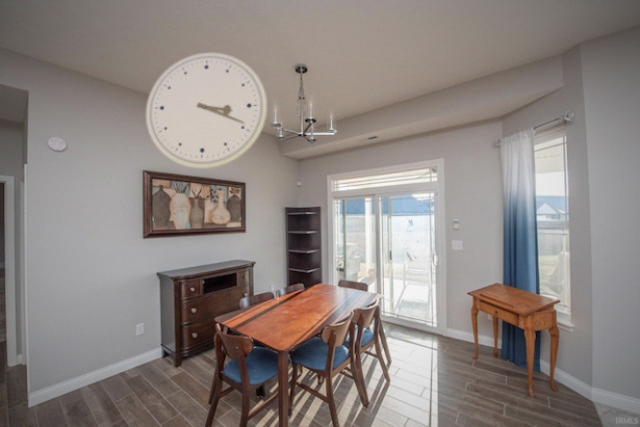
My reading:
3:19
